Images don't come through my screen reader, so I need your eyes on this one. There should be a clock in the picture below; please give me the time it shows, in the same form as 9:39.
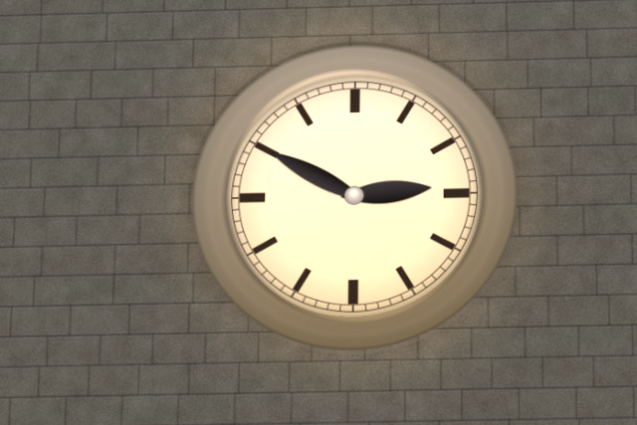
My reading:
2:50
